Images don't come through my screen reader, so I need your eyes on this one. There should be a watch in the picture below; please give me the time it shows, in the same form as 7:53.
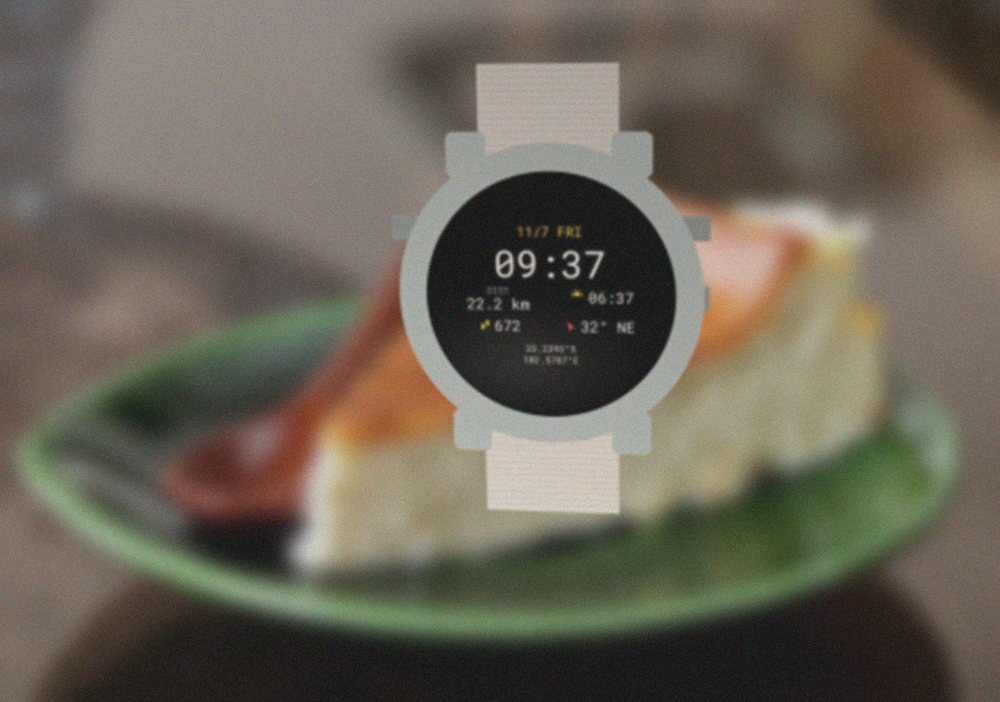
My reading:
9:37
